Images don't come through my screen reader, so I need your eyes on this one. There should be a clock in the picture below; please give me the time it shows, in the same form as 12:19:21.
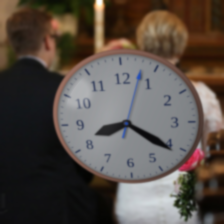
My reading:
8:21:03
